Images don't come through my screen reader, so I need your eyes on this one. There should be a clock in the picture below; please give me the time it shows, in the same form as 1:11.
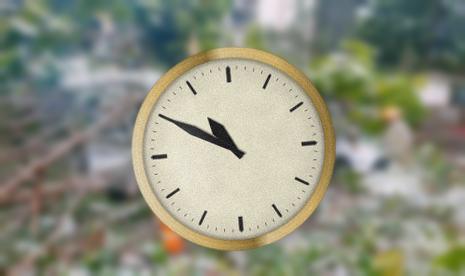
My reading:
10:50
